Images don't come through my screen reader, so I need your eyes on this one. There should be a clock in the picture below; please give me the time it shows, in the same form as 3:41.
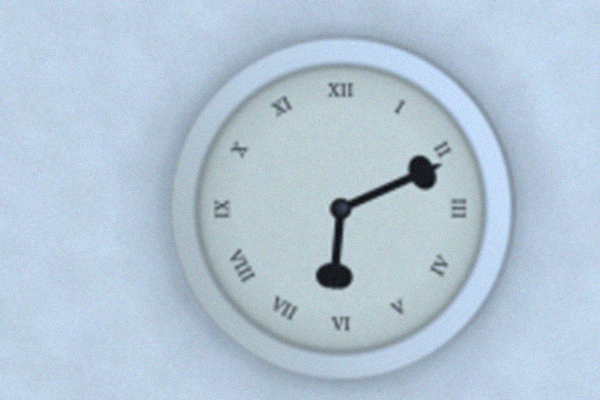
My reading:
6:11
